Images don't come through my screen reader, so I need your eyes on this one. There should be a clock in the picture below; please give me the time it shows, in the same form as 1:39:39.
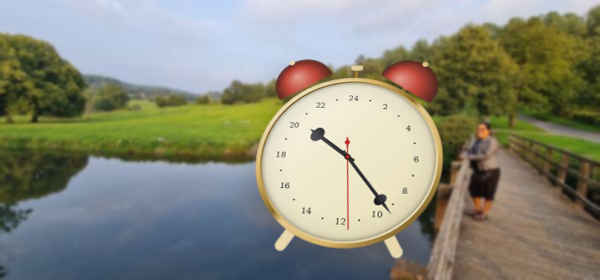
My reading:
20:23:29
